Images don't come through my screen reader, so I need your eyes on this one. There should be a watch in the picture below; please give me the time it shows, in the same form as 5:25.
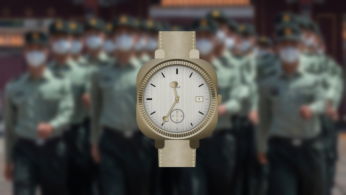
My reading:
11:35
